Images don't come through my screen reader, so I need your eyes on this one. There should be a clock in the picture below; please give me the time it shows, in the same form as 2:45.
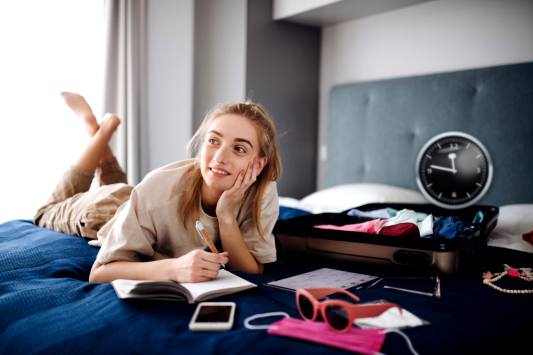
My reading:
11:47
